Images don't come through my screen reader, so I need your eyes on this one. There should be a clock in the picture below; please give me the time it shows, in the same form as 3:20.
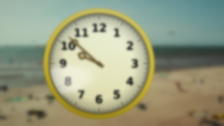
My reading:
9:52
